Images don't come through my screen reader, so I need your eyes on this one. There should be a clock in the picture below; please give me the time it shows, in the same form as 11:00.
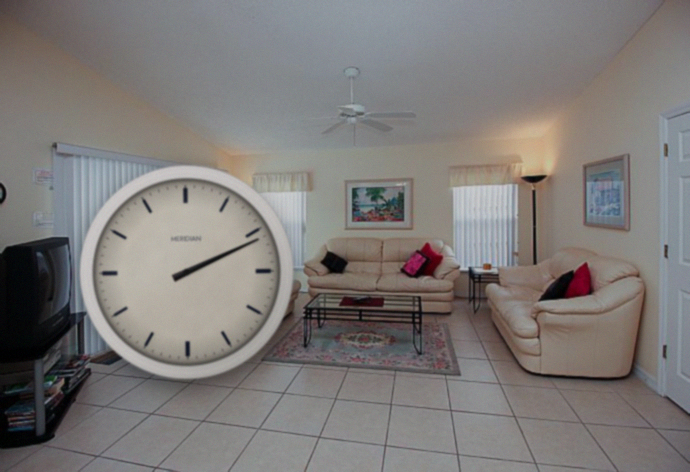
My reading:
2:11
